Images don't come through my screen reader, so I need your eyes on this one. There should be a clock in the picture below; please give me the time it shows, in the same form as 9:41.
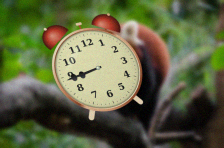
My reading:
8:44
